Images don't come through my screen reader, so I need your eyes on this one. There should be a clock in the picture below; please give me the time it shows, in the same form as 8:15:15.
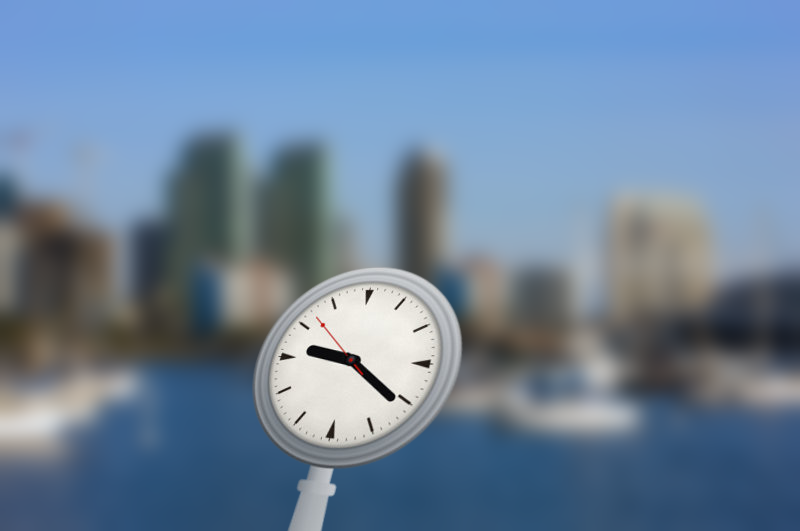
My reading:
9:20:52
